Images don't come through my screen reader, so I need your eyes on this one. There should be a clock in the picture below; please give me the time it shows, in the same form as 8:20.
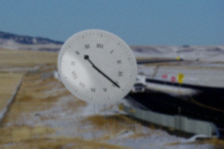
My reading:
10:20
